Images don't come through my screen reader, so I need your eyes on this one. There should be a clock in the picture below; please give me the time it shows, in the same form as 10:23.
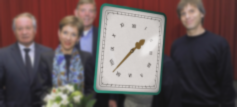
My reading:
1:37
